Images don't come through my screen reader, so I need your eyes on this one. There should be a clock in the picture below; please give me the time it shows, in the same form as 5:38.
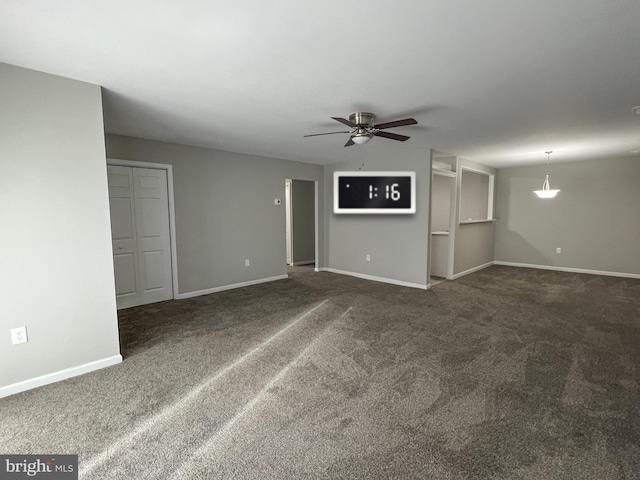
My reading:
1:16
